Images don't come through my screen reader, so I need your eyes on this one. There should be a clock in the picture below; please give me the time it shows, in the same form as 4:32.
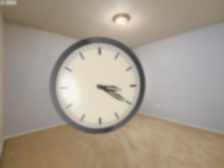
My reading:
3:20
